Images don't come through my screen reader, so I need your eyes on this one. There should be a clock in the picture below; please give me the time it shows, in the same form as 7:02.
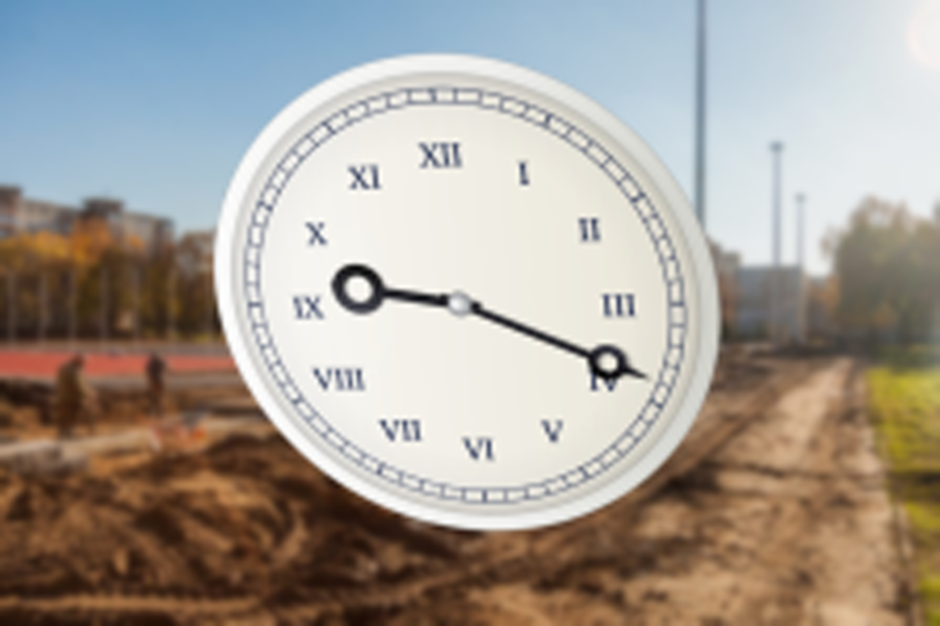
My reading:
9:19
